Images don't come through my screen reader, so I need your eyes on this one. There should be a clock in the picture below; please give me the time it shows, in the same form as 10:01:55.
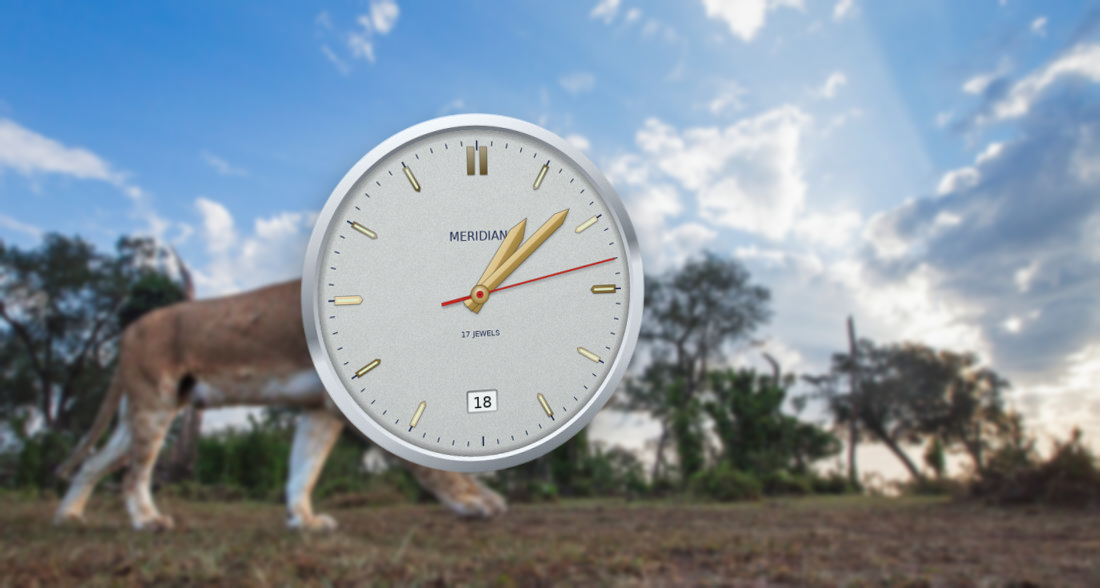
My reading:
1:08:13
